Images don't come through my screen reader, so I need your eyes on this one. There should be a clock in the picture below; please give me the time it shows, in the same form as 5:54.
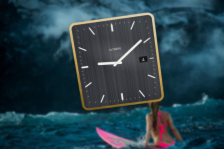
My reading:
9:09
